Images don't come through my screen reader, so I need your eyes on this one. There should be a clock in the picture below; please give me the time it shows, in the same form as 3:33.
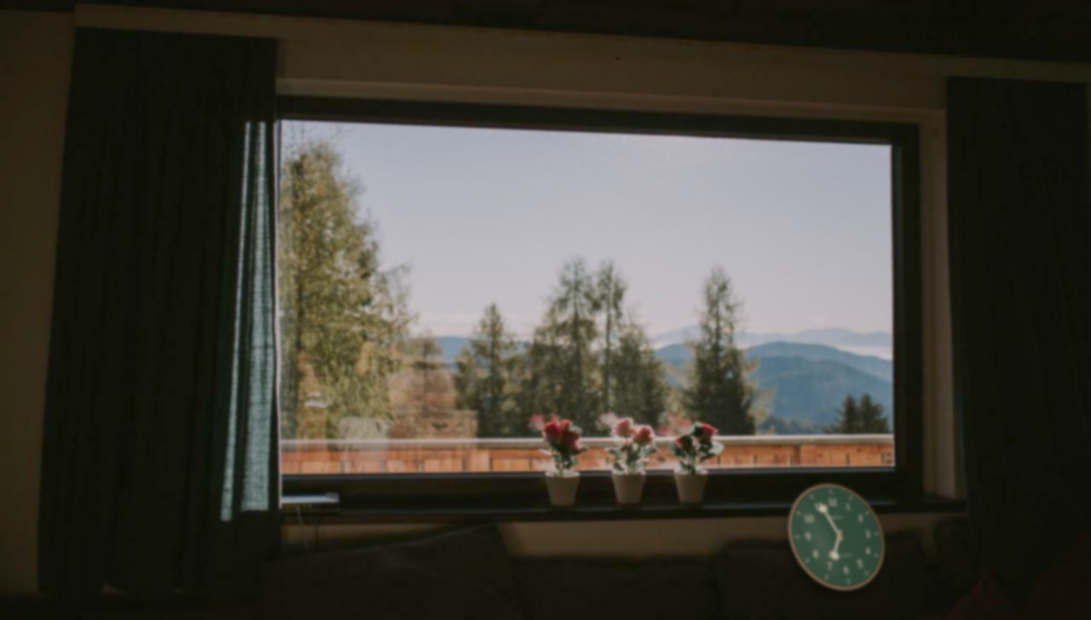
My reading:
6:56
